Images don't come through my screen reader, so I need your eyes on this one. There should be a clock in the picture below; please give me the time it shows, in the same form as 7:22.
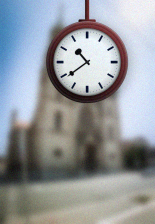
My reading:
10:39
